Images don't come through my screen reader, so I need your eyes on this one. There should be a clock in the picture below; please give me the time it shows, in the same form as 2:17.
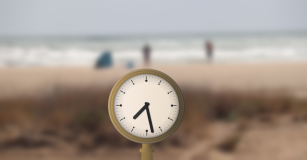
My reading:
7:28
